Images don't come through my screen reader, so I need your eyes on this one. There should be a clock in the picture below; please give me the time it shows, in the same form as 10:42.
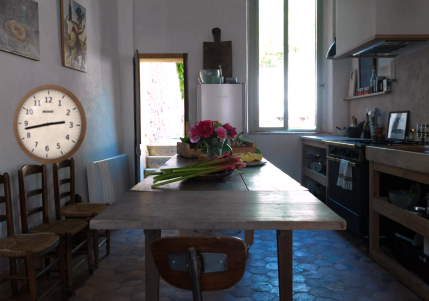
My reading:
2:43
